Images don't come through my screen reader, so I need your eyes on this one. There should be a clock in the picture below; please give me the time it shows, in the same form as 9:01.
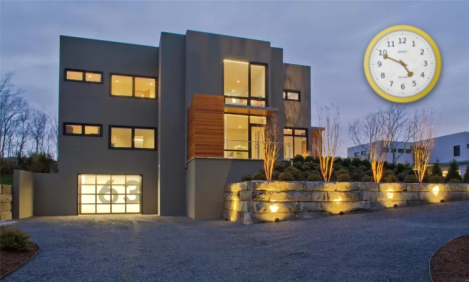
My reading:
4:49
